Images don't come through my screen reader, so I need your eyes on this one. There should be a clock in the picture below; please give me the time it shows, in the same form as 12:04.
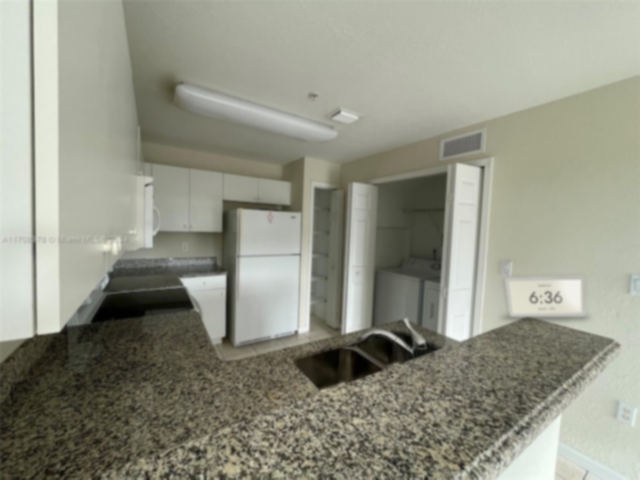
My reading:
6:36
